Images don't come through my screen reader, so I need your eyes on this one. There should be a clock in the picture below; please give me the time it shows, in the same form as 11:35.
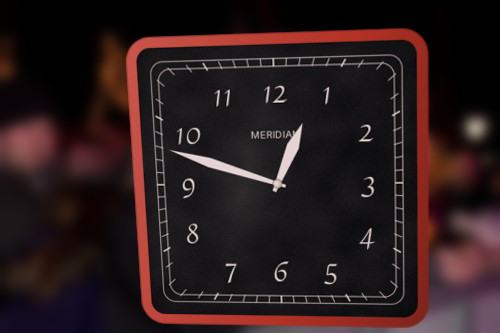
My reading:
12:48
